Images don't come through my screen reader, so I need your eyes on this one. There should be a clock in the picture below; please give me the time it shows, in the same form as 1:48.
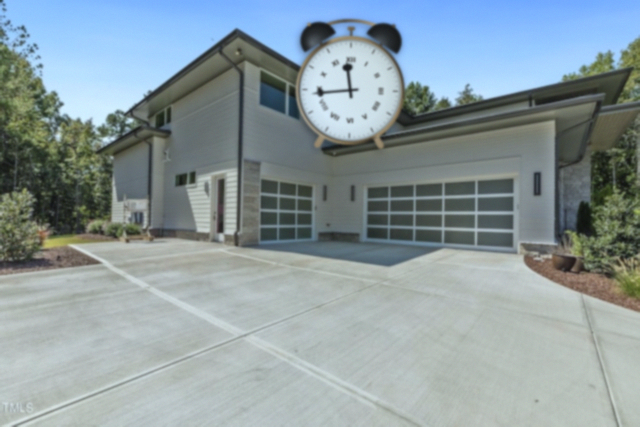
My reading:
11:44
